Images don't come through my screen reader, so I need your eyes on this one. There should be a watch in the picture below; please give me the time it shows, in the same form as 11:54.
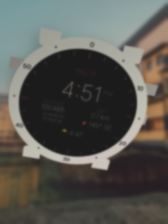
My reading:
4:51
